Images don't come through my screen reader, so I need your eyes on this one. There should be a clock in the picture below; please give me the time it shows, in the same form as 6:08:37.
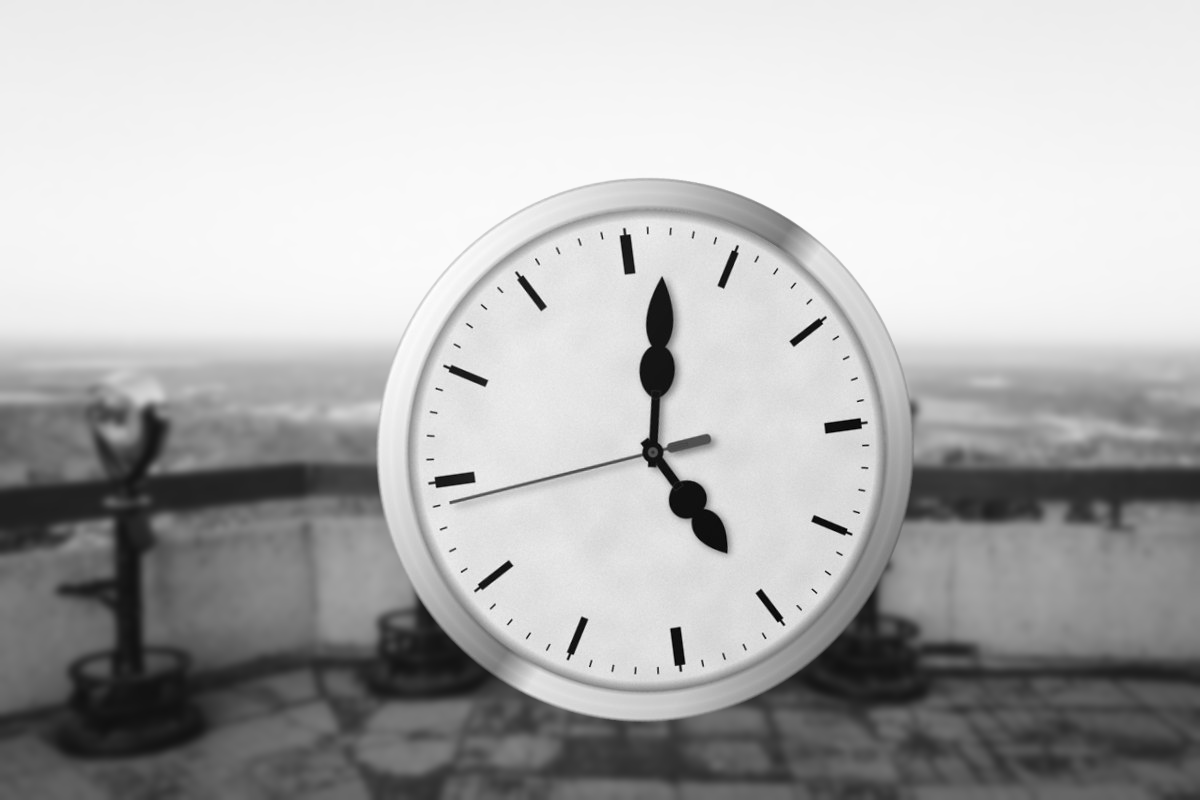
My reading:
5:01:44
